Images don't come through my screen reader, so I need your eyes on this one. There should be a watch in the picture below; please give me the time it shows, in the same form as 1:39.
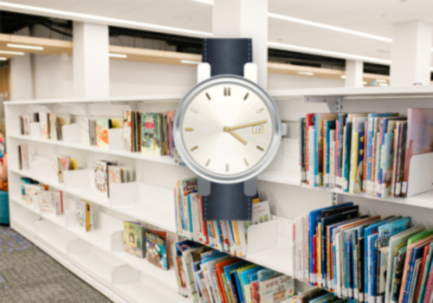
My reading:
4:13
